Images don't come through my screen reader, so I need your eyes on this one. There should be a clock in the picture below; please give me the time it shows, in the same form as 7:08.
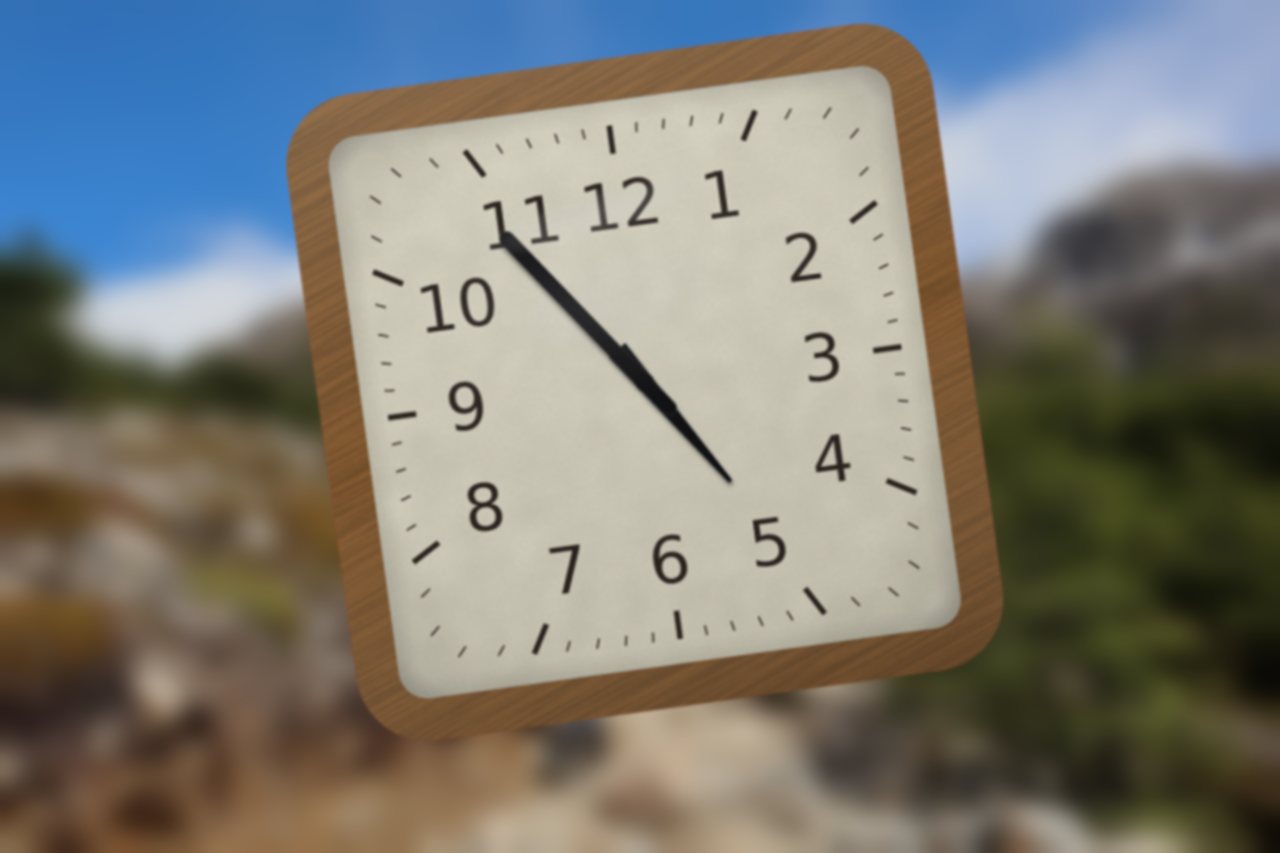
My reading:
4:54
